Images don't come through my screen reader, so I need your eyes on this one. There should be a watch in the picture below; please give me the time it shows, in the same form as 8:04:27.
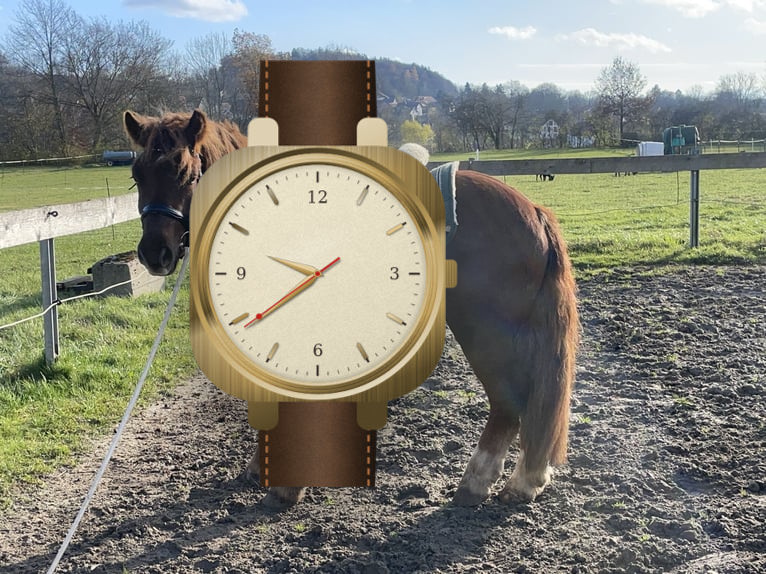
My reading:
9:38:39
